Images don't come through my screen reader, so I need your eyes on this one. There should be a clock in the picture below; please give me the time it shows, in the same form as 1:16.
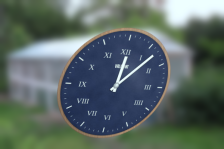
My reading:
12:07
